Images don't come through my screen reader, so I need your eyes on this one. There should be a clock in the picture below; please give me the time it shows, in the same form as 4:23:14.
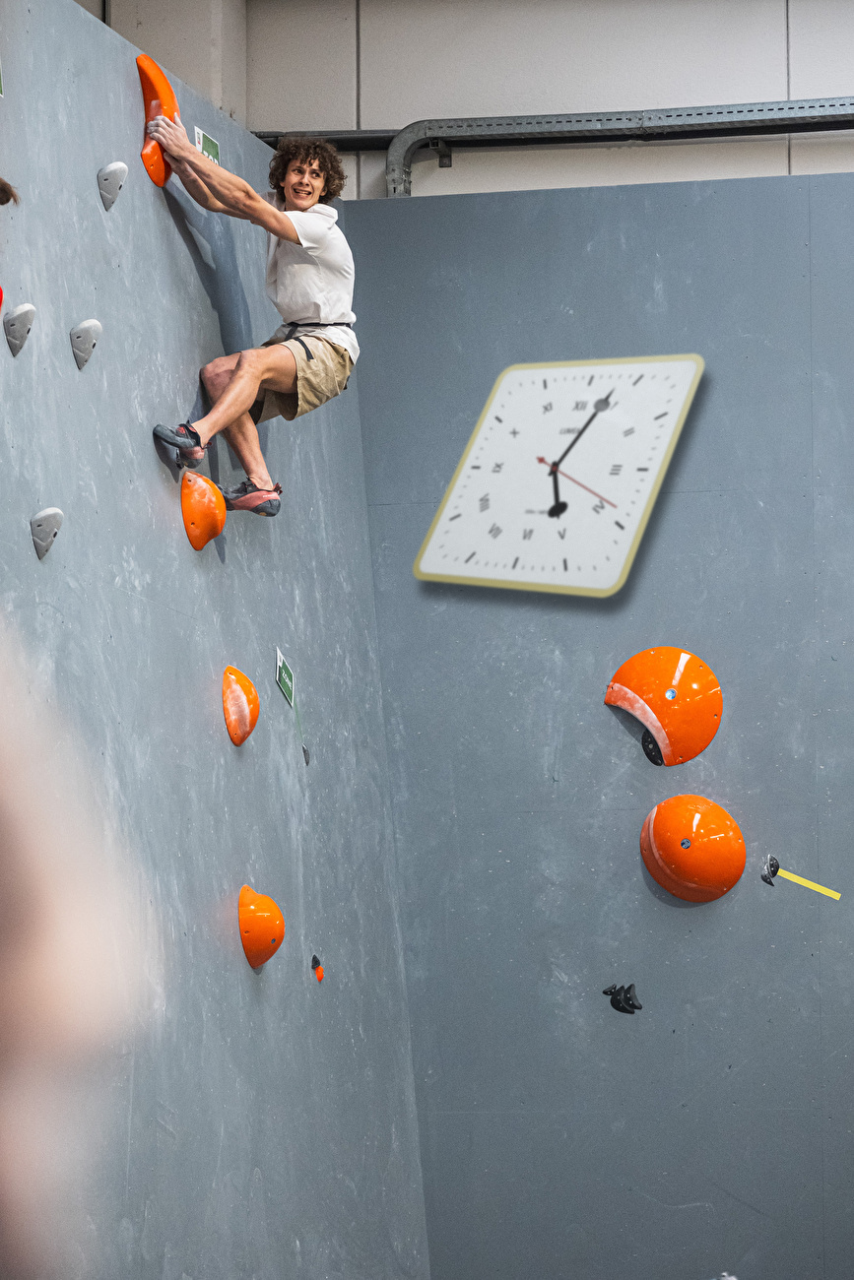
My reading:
5:03:19
